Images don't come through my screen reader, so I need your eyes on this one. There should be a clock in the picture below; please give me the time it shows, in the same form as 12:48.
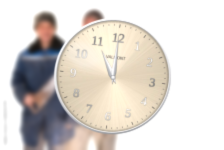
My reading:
11:00
